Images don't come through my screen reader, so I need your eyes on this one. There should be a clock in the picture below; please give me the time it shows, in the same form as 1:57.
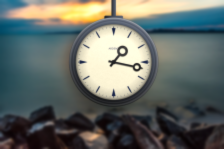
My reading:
1:17
